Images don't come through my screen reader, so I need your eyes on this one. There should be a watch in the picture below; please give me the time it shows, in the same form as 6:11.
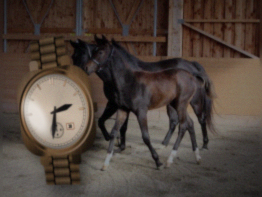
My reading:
2:32
